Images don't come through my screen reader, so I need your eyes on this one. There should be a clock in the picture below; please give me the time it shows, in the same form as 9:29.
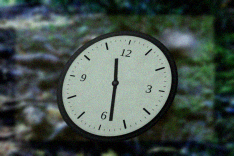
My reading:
11:28
